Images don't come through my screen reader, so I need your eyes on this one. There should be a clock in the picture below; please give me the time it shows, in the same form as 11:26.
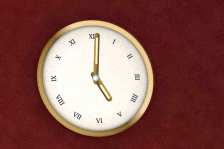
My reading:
5:01
